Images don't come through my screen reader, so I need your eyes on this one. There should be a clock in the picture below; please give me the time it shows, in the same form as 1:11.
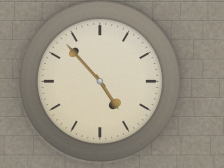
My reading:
4:53
